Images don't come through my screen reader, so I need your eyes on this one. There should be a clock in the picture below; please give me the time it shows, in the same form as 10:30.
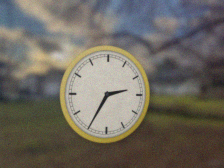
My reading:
2:35
